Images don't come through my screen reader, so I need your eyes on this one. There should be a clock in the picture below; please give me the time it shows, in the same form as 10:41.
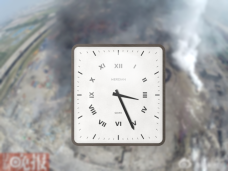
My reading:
3:26
